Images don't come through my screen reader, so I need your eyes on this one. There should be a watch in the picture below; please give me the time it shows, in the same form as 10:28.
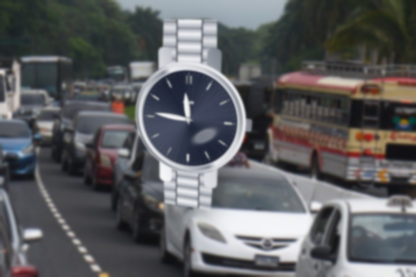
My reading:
11:46
